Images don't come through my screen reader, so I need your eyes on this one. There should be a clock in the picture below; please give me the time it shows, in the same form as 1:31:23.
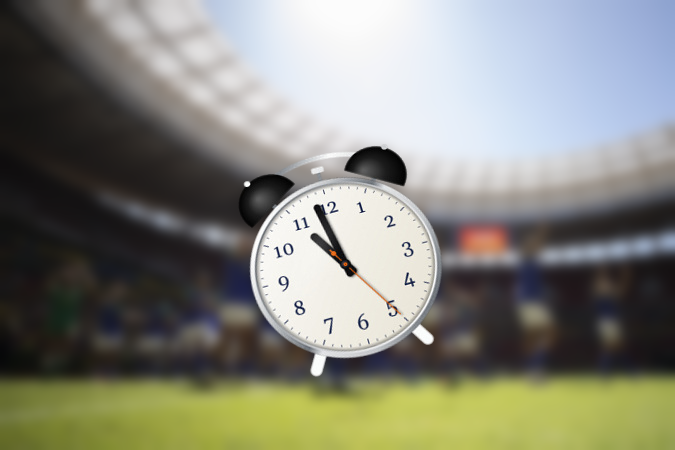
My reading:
10:58:25
